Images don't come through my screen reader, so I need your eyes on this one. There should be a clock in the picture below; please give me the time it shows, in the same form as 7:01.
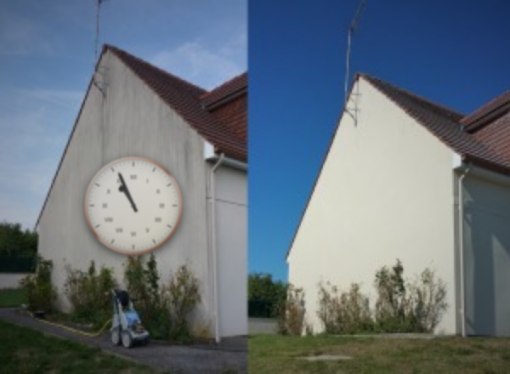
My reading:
10:56
